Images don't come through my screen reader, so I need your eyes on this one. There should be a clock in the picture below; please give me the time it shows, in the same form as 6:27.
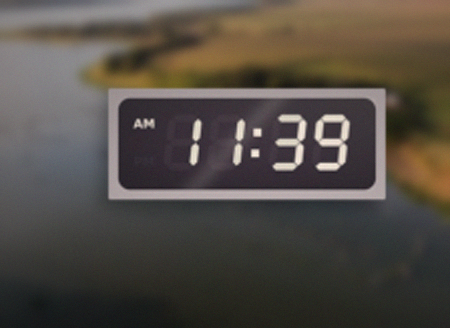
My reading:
11:39
